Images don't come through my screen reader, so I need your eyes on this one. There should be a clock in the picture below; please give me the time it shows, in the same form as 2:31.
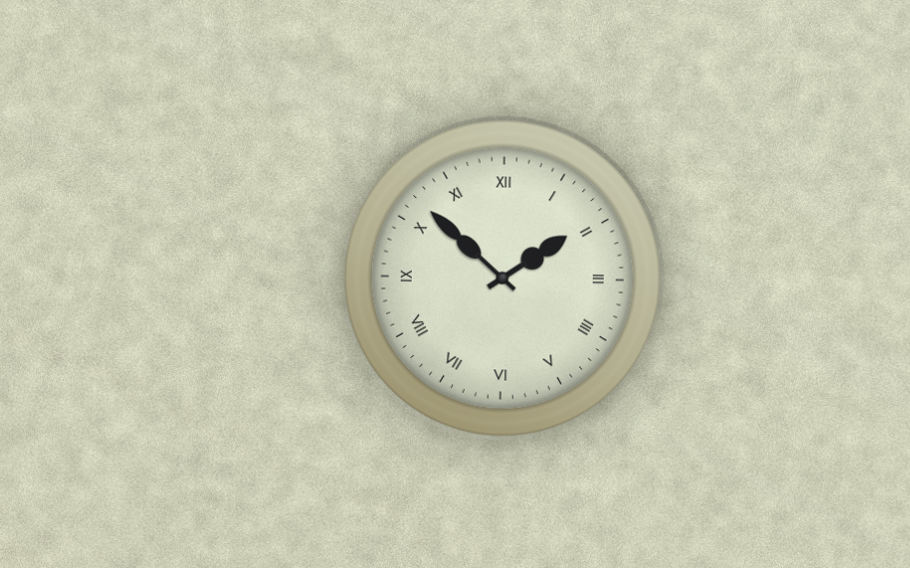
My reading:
1:52
